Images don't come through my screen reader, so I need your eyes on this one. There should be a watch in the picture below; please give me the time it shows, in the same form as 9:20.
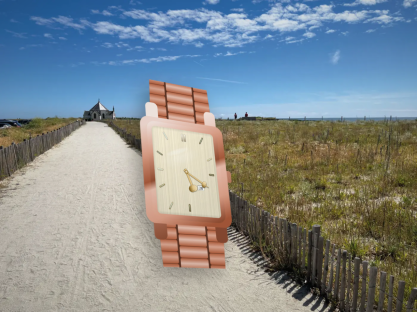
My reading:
5:20
